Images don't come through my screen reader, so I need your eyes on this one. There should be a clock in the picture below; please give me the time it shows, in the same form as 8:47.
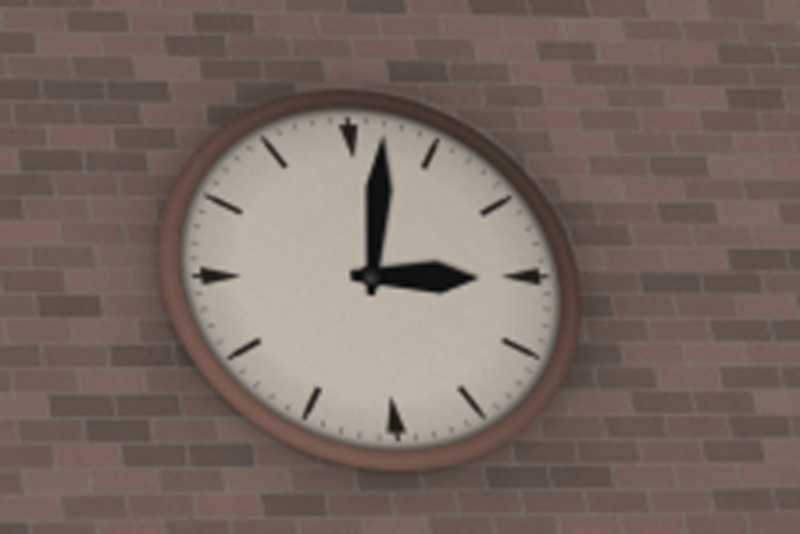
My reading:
3:02
